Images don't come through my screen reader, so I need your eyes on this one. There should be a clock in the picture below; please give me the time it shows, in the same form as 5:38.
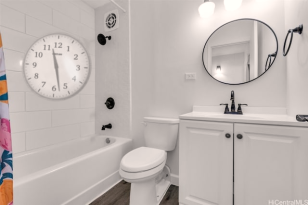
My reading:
11:28
